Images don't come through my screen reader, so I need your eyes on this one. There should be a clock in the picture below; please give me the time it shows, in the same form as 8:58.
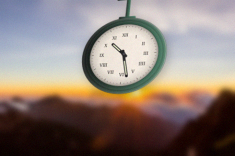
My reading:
10:28
